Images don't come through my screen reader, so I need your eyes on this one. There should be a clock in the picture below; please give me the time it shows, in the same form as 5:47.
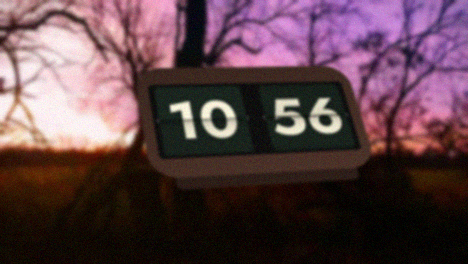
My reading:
10:56
